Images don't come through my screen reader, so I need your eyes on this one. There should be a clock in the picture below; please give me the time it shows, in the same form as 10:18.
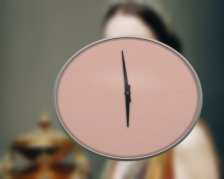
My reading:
5:59
